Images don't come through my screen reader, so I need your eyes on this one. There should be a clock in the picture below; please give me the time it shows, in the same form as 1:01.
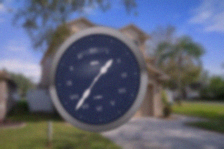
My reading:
1:37
